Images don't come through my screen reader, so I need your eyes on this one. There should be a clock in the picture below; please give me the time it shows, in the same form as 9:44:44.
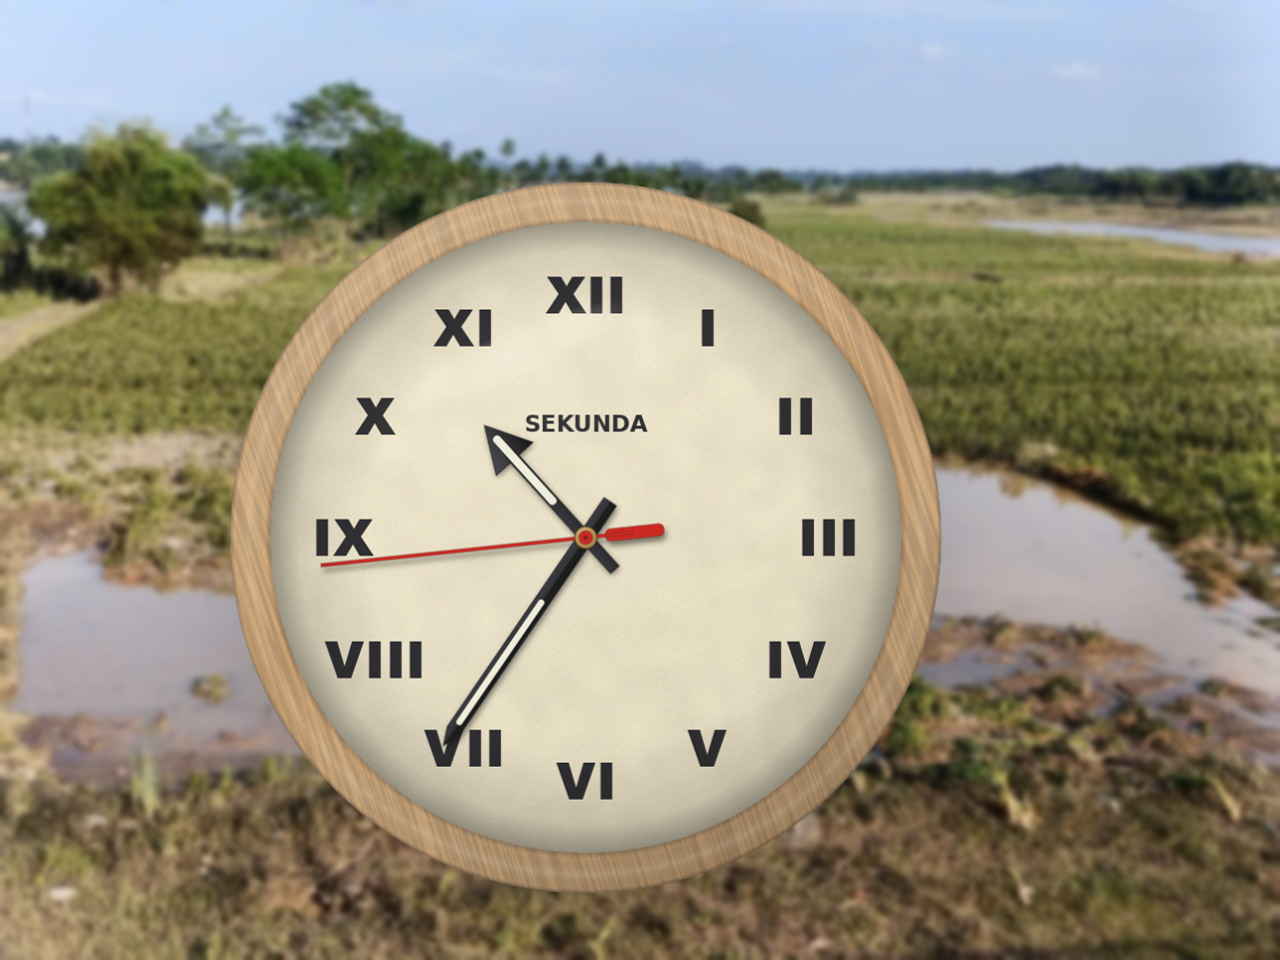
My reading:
10:35:44
